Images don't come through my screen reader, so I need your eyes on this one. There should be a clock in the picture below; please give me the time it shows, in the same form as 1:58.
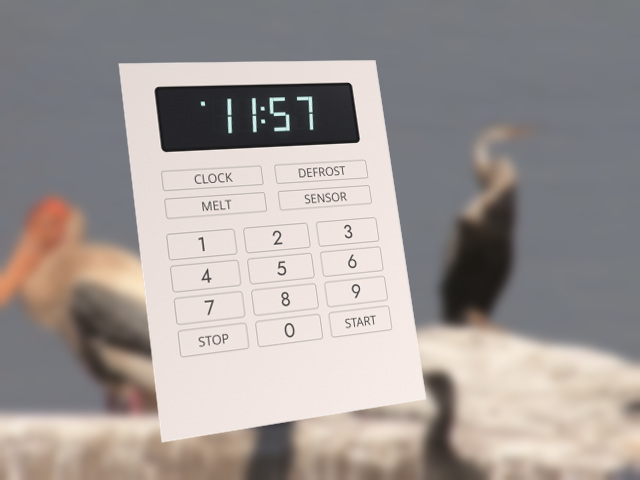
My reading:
11:57
